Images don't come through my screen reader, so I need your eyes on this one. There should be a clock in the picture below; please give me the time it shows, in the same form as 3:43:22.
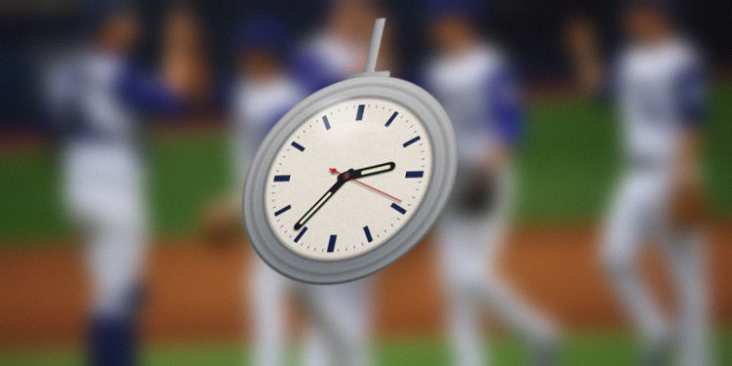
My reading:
2:36:19
